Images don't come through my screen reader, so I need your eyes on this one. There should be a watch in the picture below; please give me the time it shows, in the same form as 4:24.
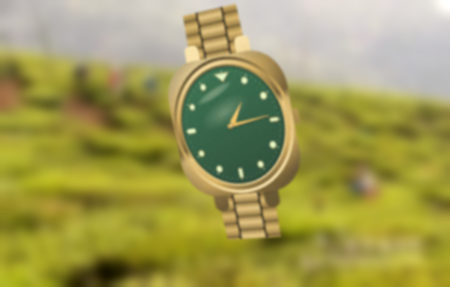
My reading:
1:14
